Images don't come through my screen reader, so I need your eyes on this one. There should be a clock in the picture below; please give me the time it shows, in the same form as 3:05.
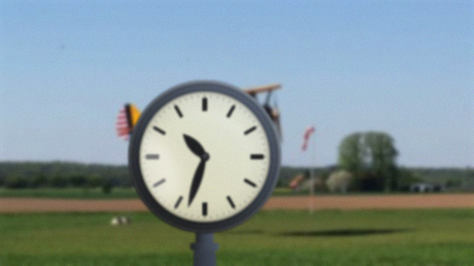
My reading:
10:33
